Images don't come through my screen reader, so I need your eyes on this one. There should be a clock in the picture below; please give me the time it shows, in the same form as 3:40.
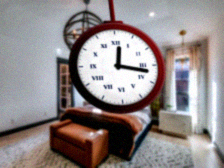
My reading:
12:17
